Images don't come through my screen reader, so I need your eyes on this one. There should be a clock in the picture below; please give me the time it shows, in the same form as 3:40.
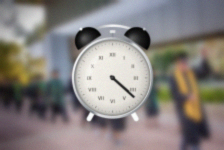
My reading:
4:22
